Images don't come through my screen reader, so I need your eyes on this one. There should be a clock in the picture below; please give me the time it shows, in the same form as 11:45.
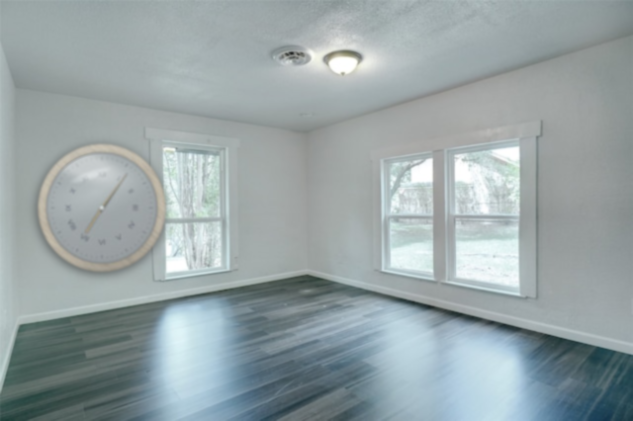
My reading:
7:06
